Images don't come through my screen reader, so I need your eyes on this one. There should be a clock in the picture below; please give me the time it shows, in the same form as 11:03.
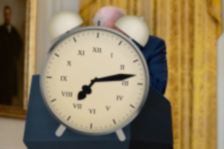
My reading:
7:13
